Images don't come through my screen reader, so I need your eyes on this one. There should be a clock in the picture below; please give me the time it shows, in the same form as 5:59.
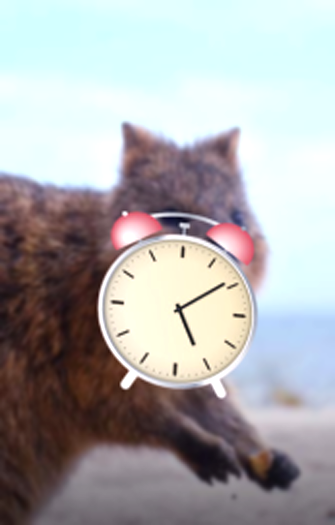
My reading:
5:09
